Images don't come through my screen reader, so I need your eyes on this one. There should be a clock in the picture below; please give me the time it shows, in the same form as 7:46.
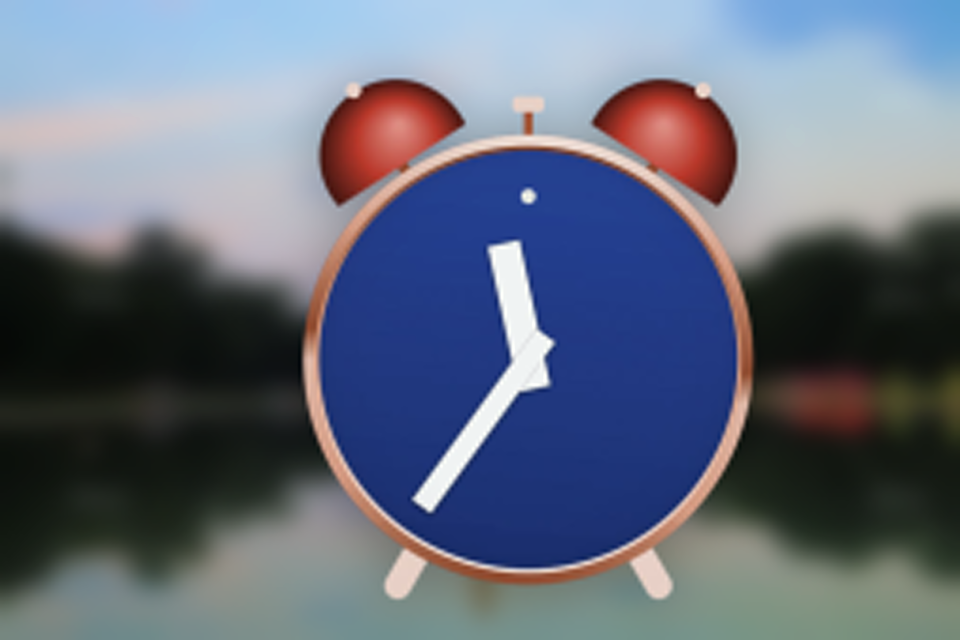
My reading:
11:36
